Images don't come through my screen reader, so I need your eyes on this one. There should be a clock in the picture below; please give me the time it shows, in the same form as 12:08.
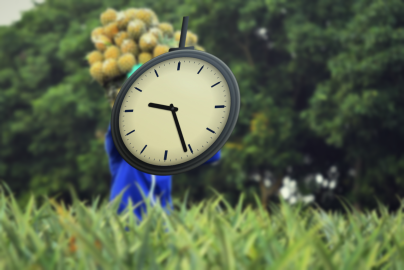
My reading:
9:26
